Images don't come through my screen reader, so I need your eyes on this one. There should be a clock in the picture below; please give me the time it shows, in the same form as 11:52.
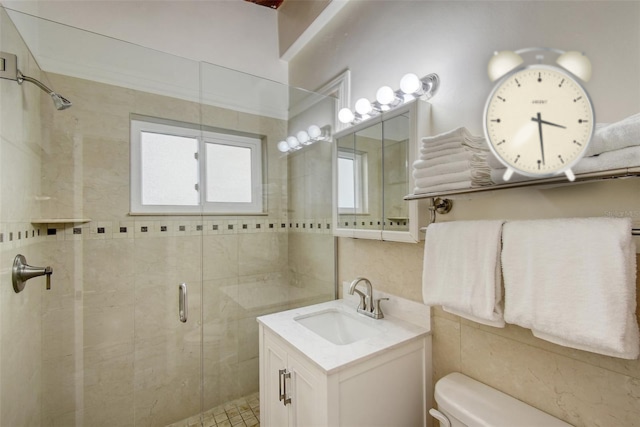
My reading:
3:29
